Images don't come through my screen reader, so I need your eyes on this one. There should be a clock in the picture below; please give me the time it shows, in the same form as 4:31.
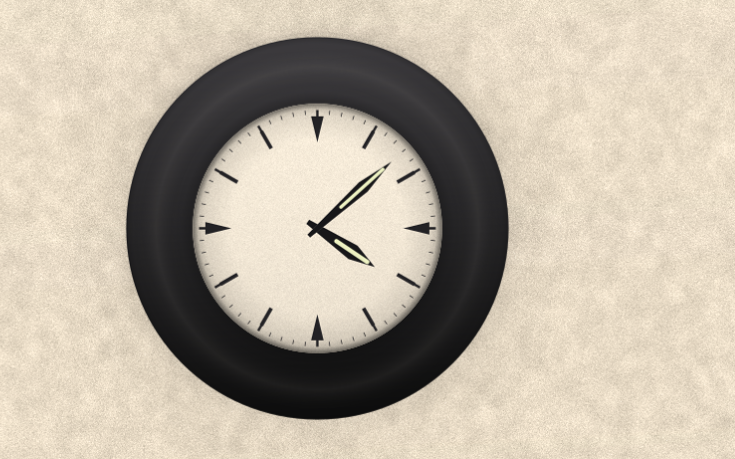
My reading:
4:08
